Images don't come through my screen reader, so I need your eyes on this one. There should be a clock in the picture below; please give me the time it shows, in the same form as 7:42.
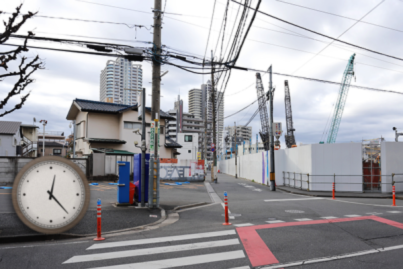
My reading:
12:23
